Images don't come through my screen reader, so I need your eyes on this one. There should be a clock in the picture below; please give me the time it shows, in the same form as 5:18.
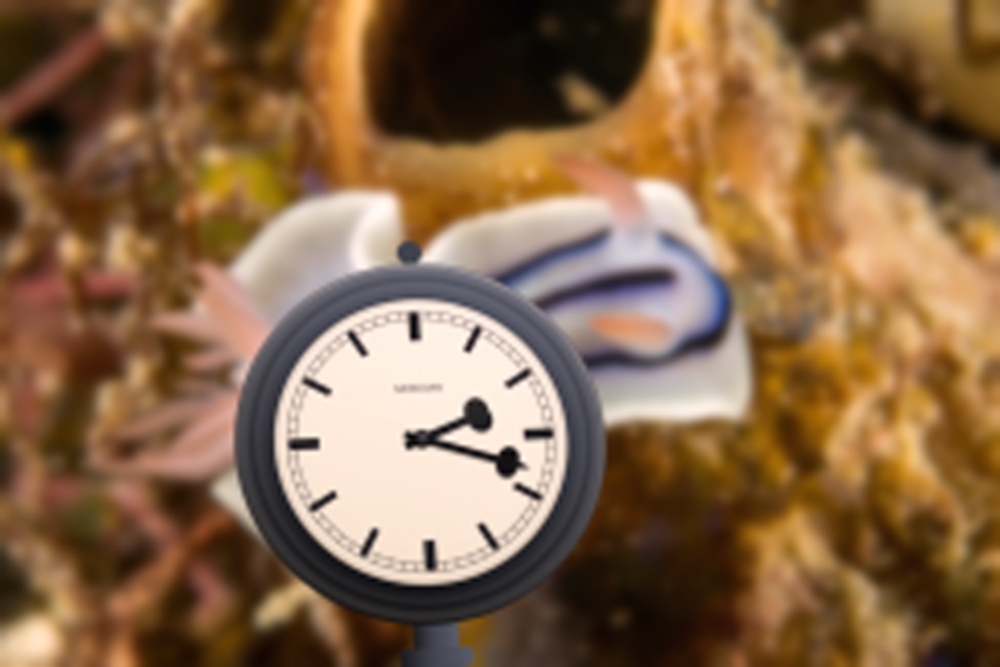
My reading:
2:18
